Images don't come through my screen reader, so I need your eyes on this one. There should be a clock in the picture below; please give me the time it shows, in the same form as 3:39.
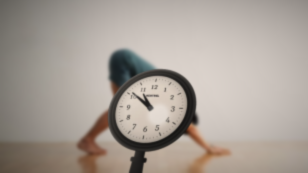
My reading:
10:51
